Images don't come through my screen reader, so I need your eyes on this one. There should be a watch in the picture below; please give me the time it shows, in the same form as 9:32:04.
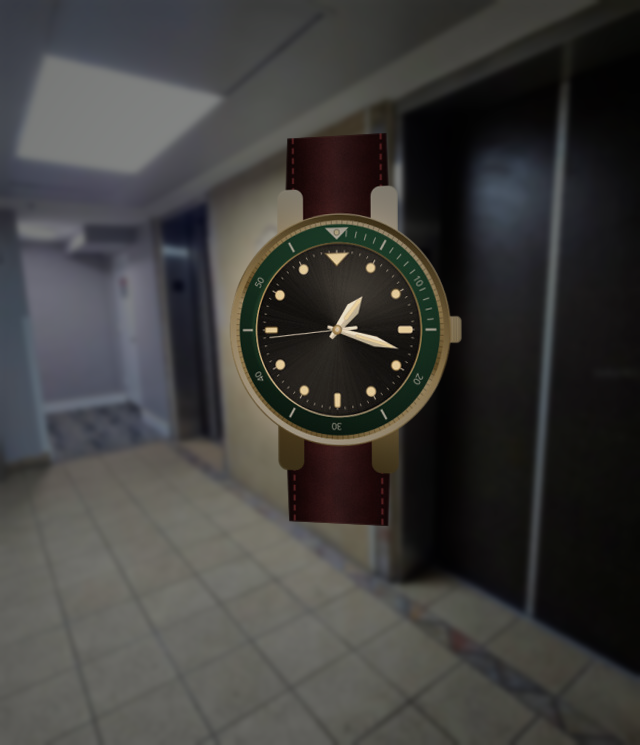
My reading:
1:17:44
